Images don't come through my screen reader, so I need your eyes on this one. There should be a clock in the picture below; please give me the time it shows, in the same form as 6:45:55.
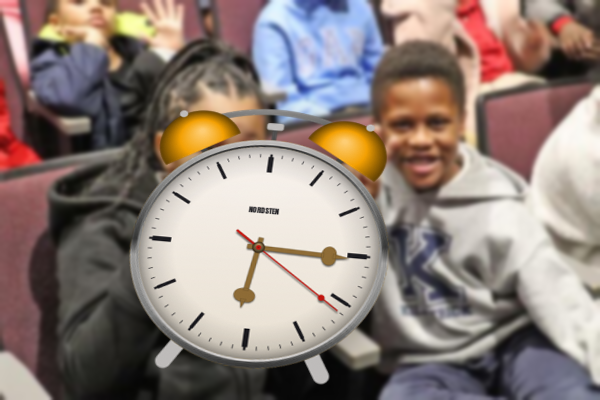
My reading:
6:15:21
